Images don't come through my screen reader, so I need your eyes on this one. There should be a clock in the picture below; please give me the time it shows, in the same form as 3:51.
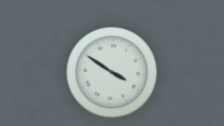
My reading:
3:50
